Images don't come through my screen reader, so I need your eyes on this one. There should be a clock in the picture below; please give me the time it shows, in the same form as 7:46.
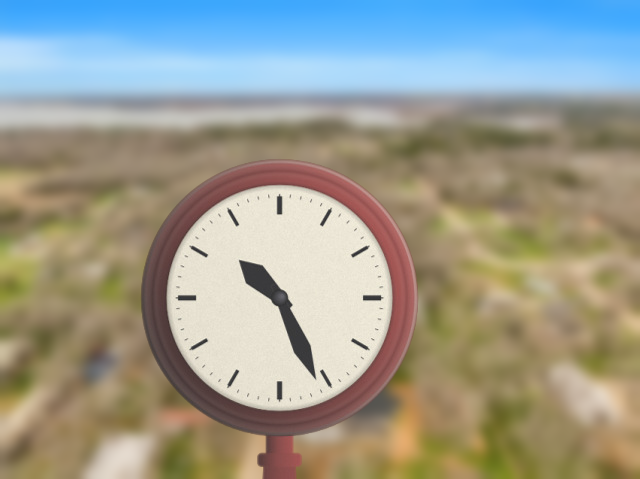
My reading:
10:26
